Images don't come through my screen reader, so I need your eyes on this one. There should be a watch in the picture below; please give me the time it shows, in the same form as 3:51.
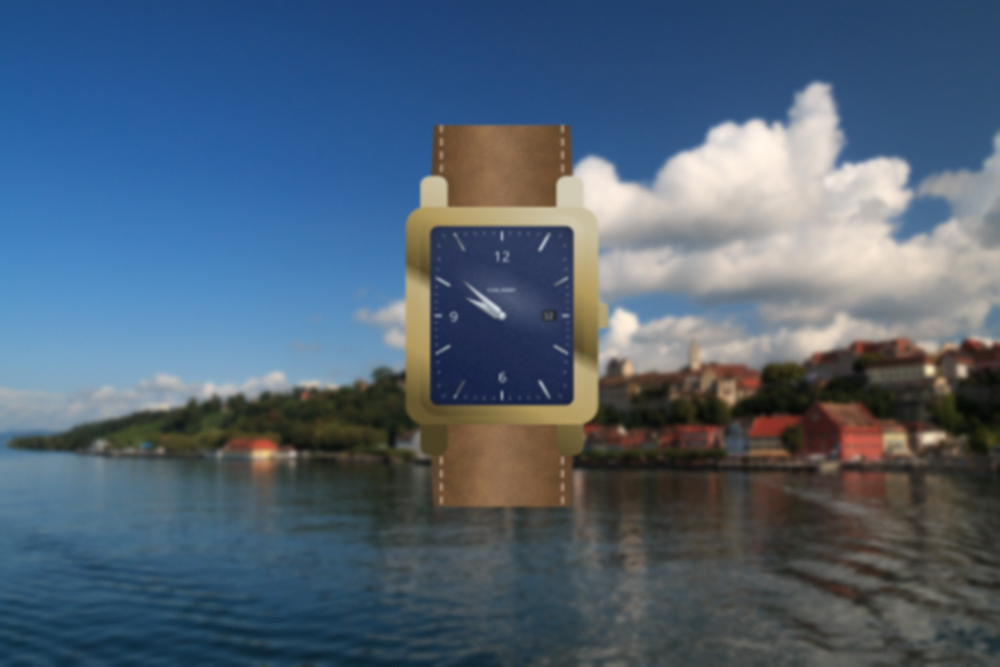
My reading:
9:52
